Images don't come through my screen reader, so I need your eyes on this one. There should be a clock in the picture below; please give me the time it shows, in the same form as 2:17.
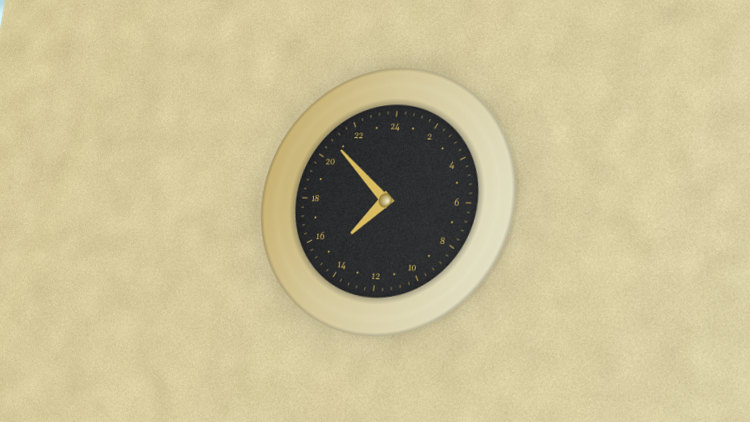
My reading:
14:52
